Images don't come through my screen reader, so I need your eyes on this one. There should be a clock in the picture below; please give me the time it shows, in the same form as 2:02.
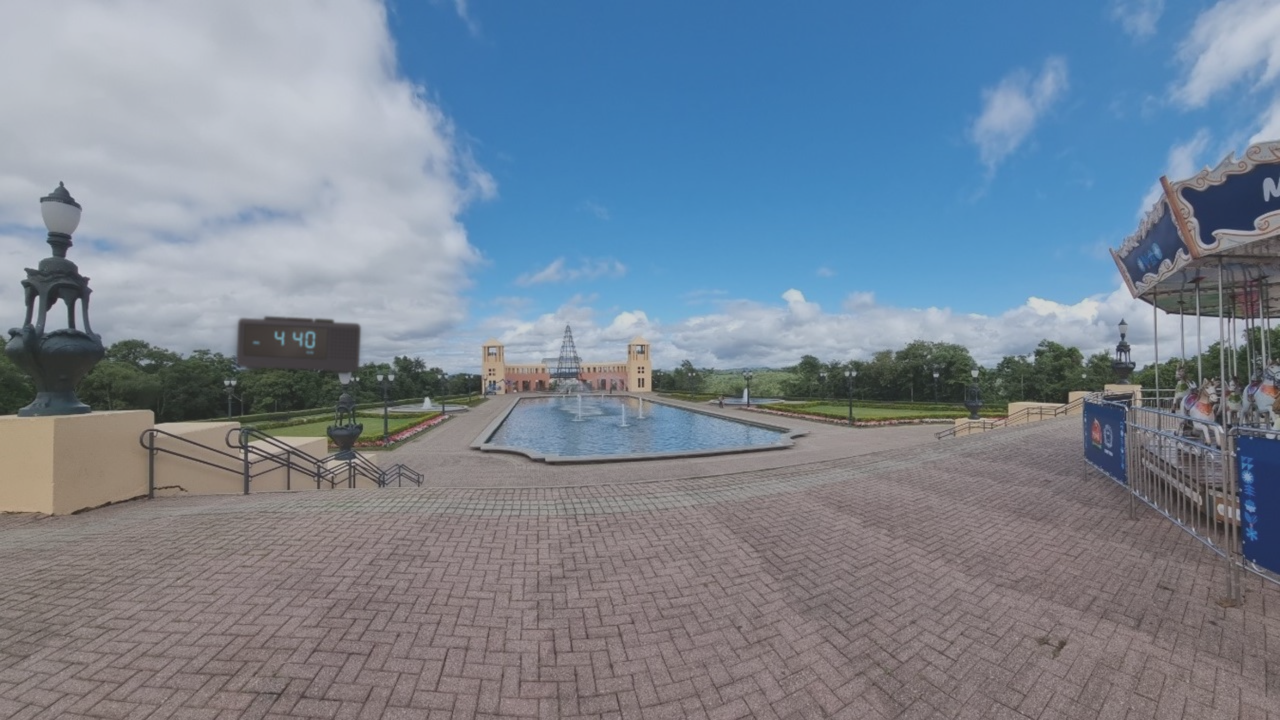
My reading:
4:40
